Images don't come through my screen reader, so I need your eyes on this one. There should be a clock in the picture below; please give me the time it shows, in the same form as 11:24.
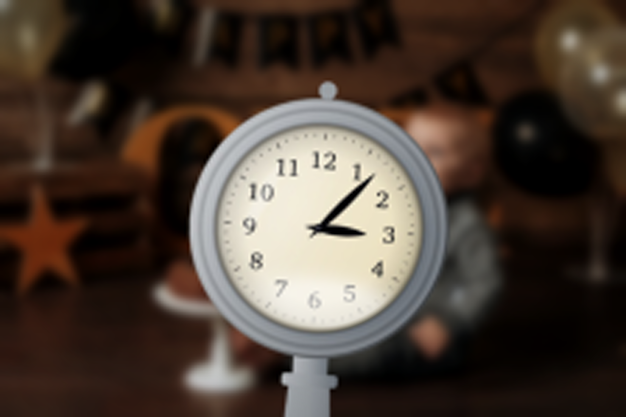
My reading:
3:07
